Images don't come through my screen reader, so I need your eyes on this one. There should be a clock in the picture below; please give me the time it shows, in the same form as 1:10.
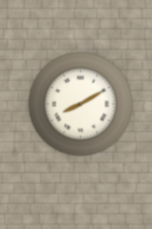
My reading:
8:10
